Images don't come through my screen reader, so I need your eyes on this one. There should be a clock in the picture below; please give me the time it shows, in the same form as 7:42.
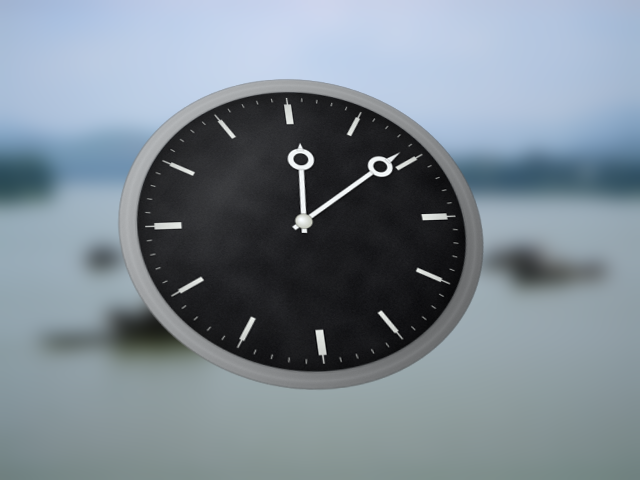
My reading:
12:09
